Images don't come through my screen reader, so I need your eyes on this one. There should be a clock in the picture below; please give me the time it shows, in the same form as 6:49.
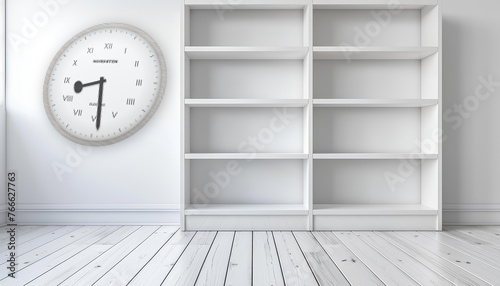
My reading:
8:29
